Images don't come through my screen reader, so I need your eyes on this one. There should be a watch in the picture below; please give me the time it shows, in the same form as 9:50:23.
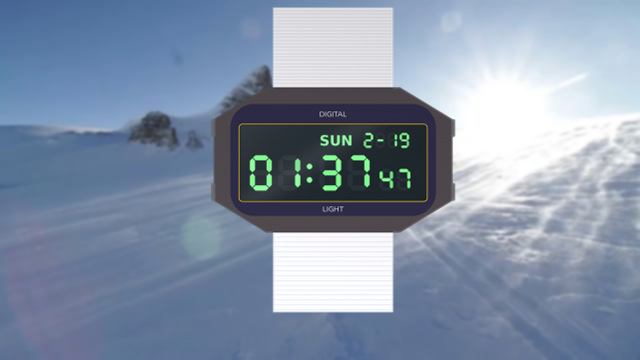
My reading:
1:37:47
